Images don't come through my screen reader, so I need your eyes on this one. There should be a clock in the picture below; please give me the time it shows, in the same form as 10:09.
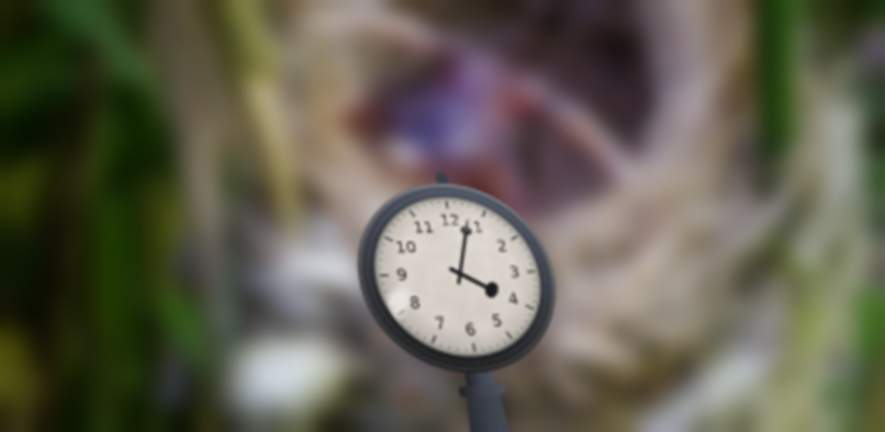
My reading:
4:03
